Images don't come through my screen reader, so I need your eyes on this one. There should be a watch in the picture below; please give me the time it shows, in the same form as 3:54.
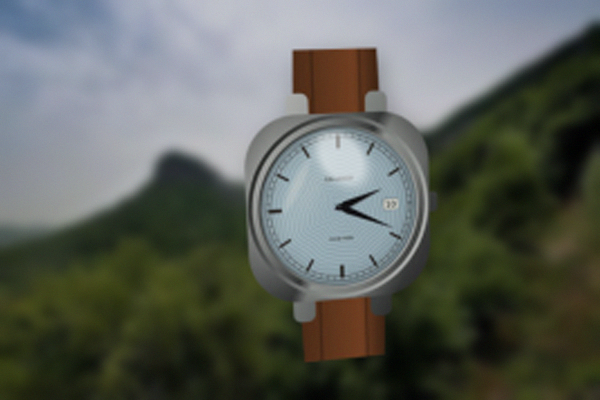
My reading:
2:19
